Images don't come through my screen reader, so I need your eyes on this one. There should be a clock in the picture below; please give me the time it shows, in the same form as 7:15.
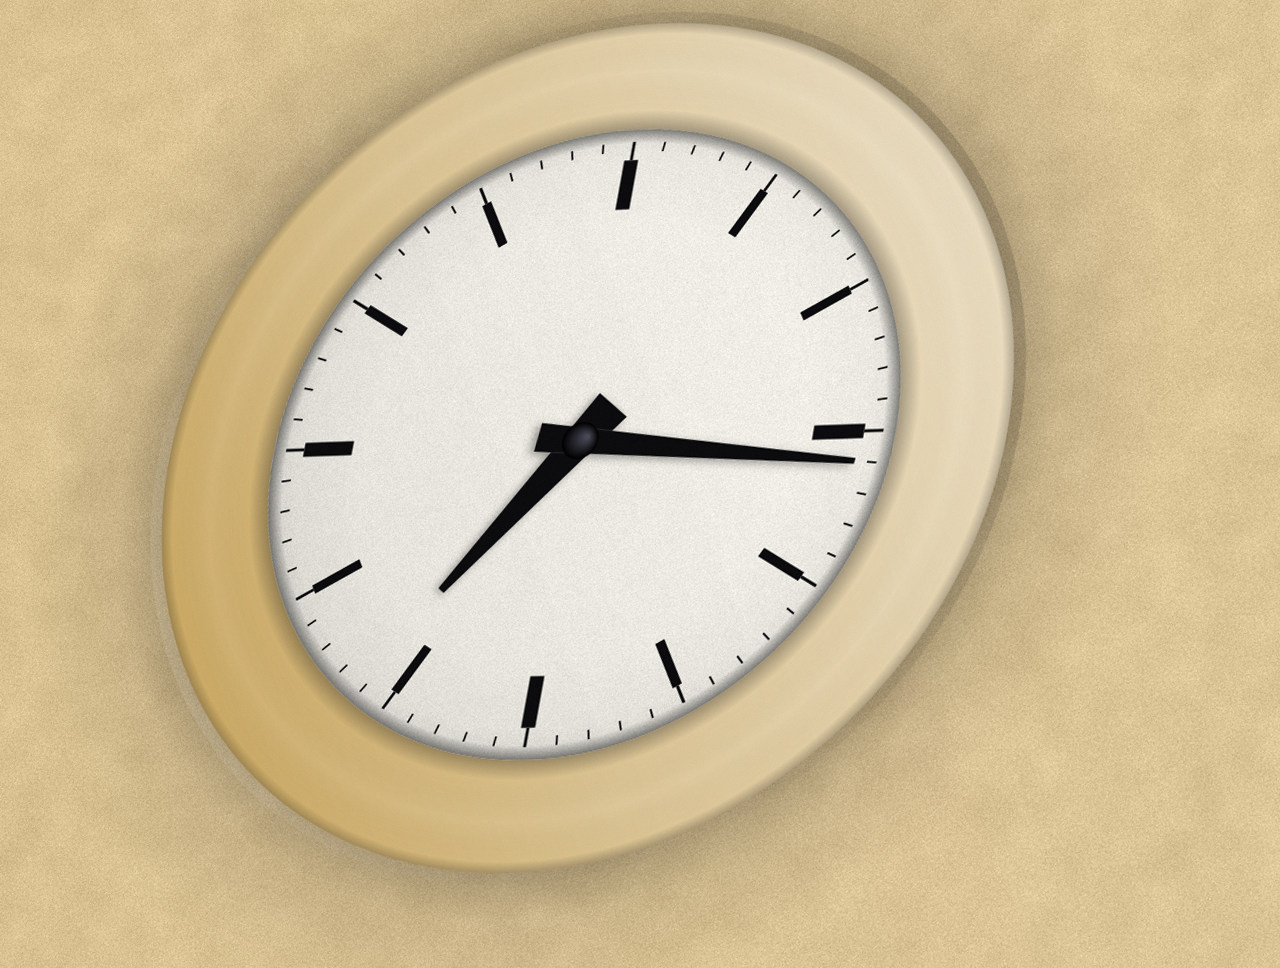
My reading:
7:16
